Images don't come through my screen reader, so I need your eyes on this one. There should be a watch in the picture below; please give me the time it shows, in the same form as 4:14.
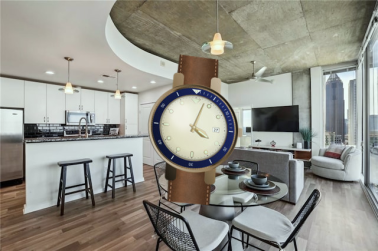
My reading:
4:03
